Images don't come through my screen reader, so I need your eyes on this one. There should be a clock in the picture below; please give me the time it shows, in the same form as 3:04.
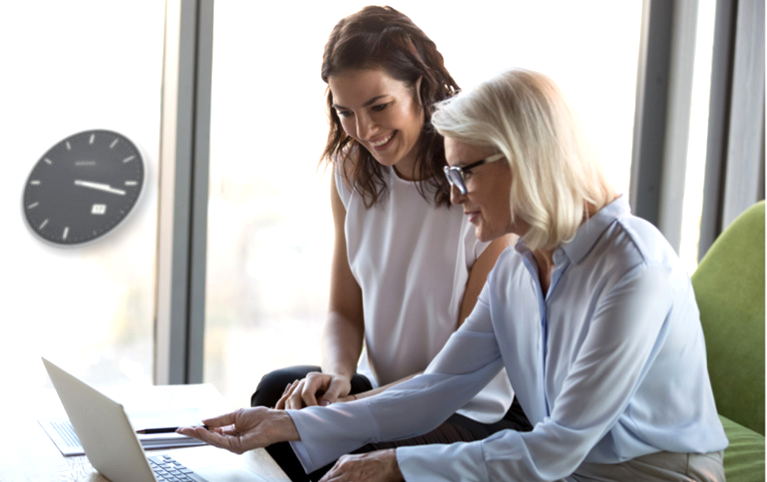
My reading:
3:17
